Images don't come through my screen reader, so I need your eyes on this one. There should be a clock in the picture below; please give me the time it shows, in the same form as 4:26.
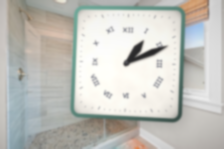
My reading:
1:11
